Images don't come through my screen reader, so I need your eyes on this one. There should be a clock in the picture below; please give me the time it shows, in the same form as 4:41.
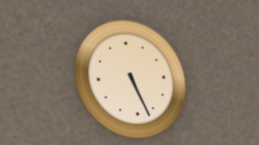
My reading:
5:27
